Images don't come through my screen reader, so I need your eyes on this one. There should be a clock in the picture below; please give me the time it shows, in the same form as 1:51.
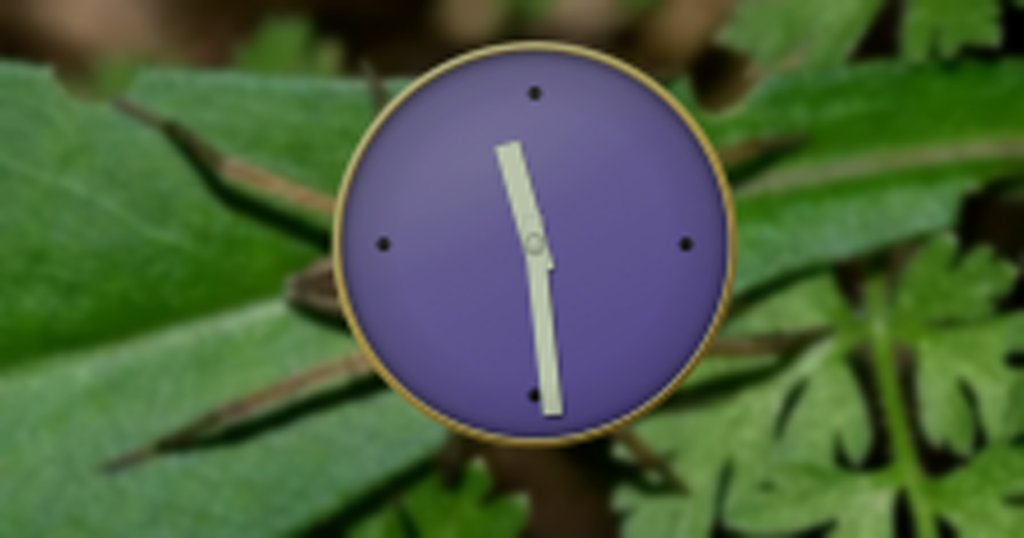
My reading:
11:29
